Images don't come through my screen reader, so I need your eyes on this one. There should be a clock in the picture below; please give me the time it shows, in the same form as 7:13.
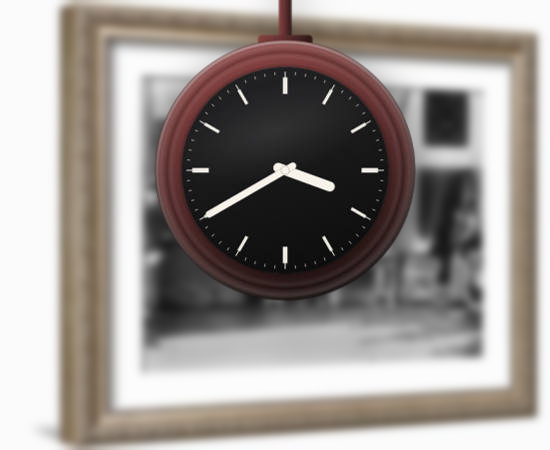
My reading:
3:40
